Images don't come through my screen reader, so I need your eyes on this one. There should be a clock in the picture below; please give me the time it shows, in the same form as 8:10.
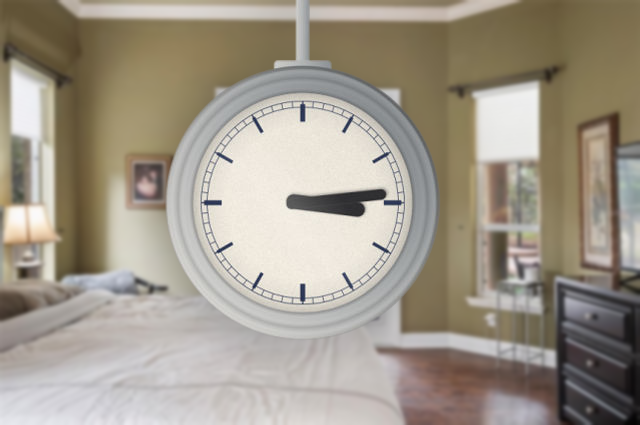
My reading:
3:14
